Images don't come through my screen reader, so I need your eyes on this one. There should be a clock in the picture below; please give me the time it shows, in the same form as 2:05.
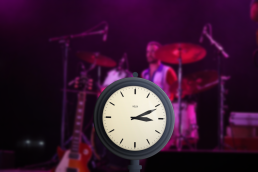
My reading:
3:11
